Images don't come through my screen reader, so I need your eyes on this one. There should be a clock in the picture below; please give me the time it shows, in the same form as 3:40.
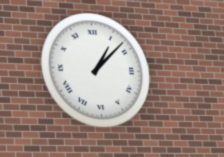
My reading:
1:08
